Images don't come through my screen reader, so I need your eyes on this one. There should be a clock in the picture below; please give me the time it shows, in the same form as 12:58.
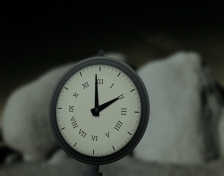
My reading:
1:59
